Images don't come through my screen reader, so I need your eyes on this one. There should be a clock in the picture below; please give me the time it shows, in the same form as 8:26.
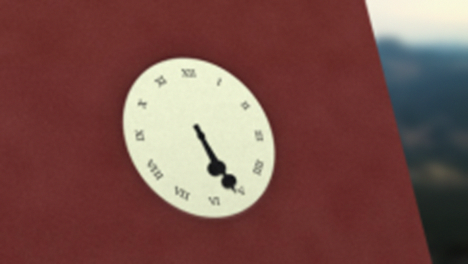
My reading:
5:26
